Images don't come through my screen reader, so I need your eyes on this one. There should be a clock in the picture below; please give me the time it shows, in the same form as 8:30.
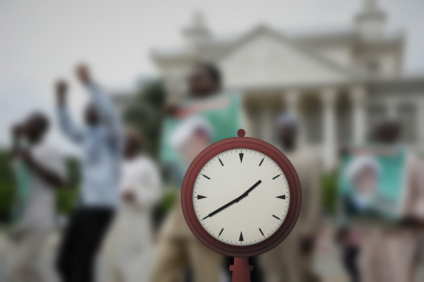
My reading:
1:40
